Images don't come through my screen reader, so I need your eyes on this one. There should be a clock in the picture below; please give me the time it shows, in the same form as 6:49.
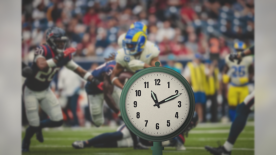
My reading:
11:11
